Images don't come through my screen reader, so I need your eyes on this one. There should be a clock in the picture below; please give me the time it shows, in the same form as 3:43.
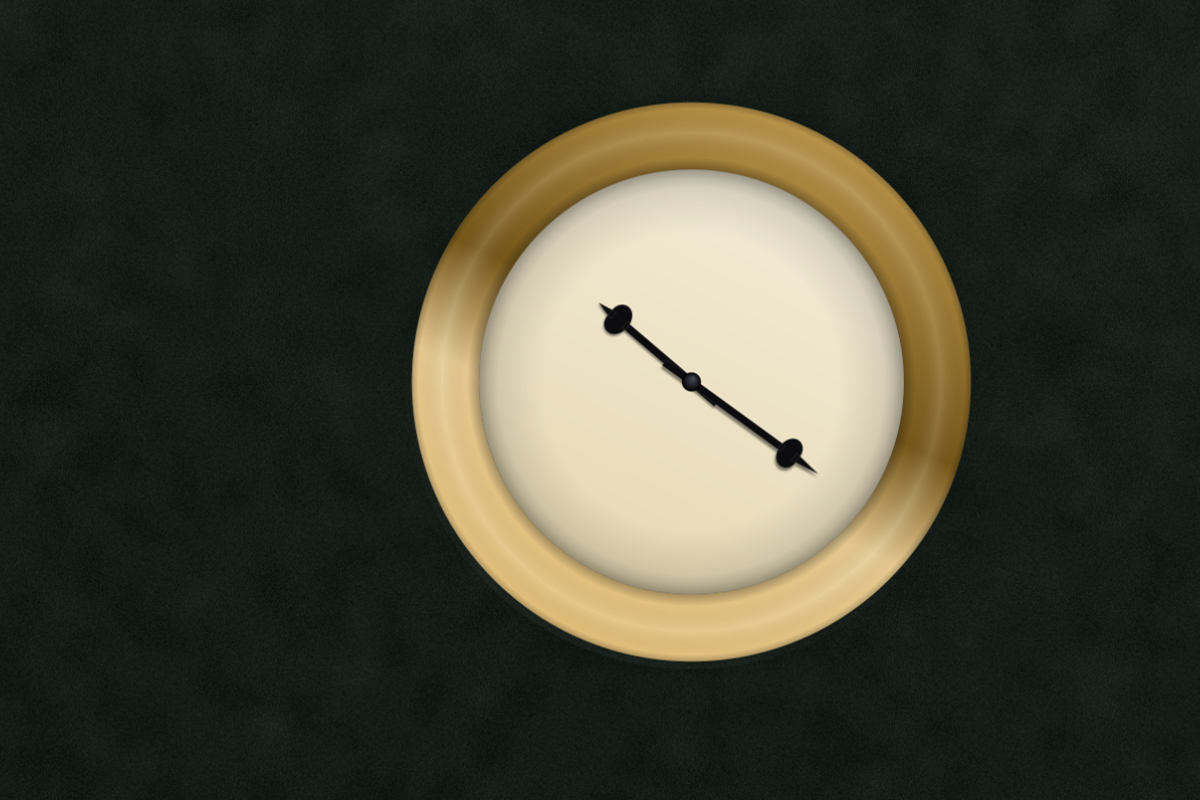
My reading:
10:21
